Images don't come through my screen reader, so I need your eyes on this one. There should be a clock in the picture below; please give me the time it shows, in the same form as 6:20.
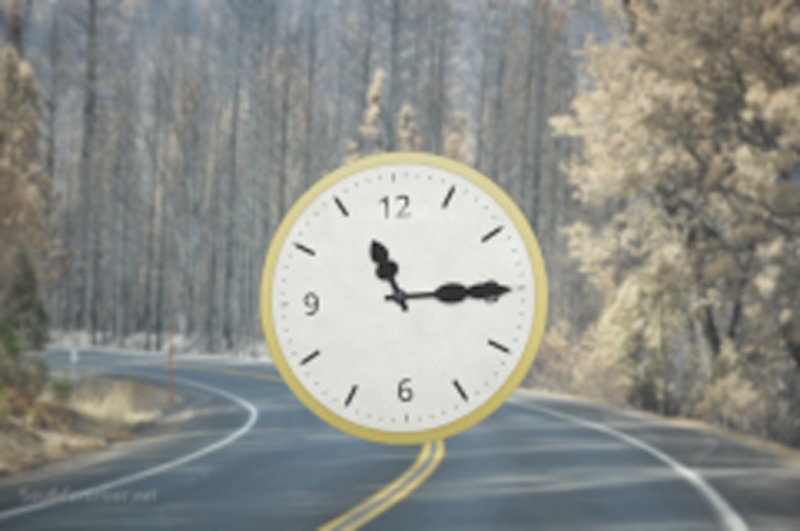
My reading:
11:15
